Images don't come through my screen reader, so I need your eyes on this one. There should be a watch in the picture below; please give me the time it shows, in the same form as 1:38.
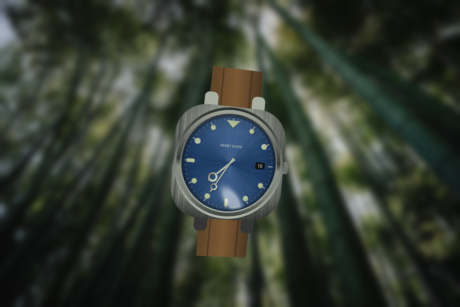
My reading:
7:35
